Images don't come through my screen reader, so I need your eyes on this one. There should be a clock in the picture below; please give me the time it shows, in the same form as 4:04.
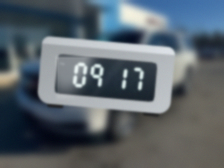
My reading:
9:17
